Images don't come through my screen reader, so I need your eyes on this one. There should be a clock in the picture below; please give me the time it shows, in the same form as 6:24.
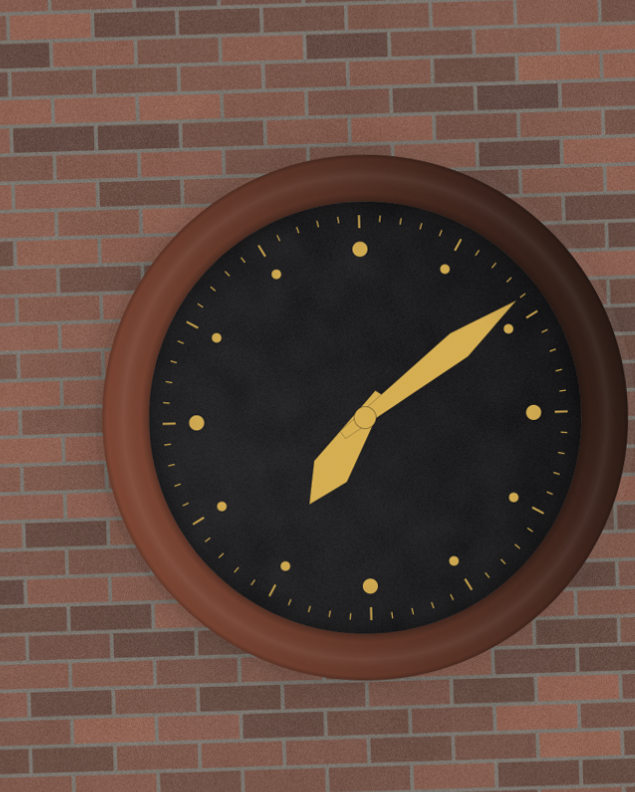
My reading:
7:09
